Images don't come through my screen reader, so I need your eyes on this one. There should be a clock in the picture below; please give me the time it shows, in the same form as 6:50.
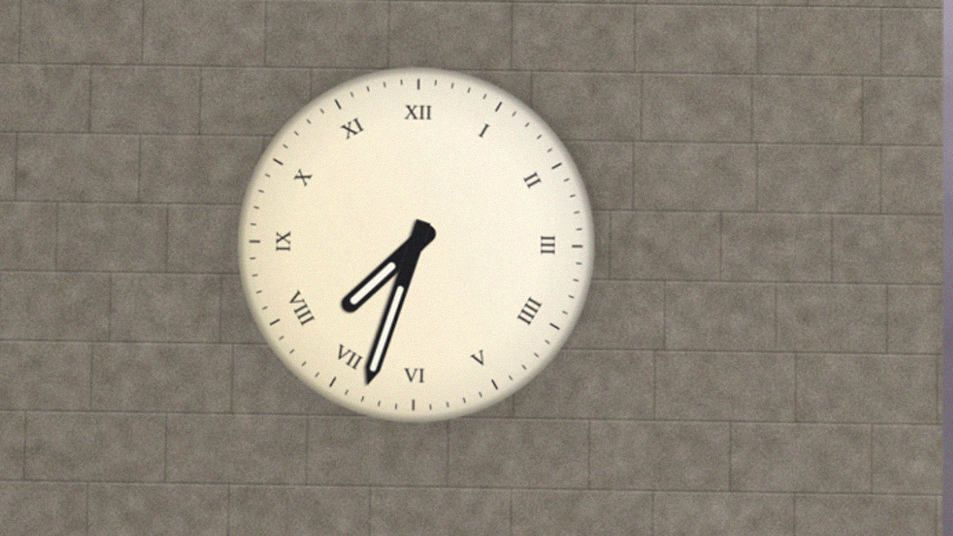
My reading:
7:33
